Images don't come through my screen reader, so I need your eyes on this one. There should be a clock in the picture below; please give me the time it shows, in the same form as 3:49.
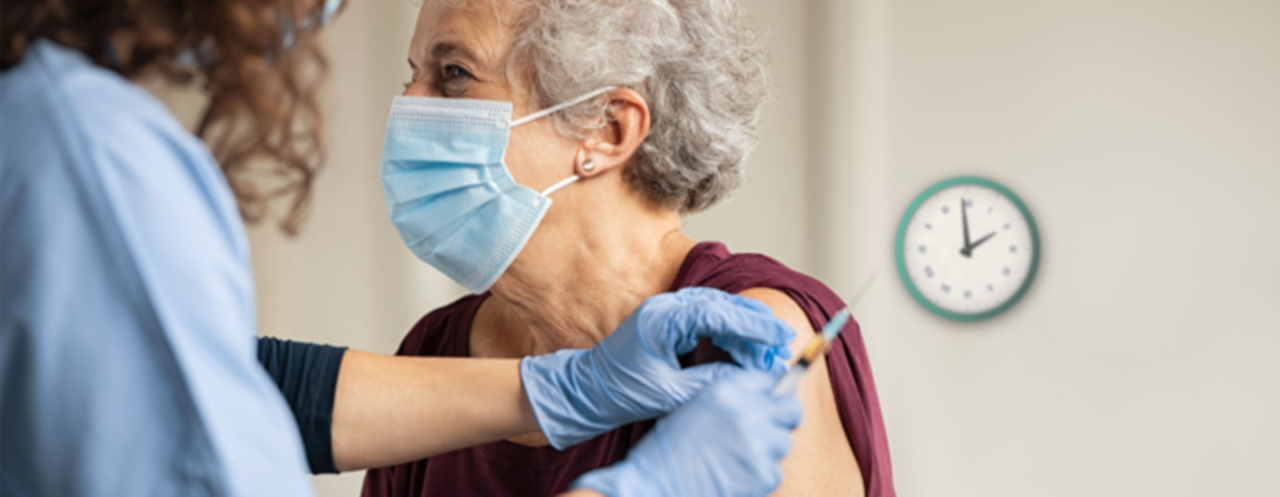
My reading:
1:59
